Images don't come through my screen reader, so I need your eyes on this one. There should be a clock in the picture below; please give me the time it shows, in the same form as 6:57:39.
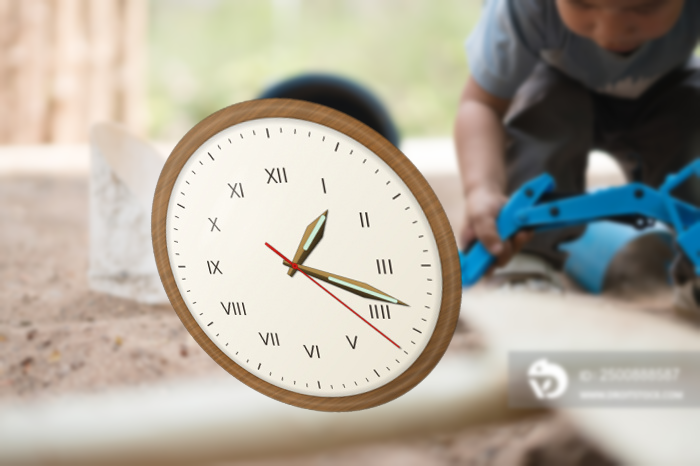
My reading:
1:18:22
